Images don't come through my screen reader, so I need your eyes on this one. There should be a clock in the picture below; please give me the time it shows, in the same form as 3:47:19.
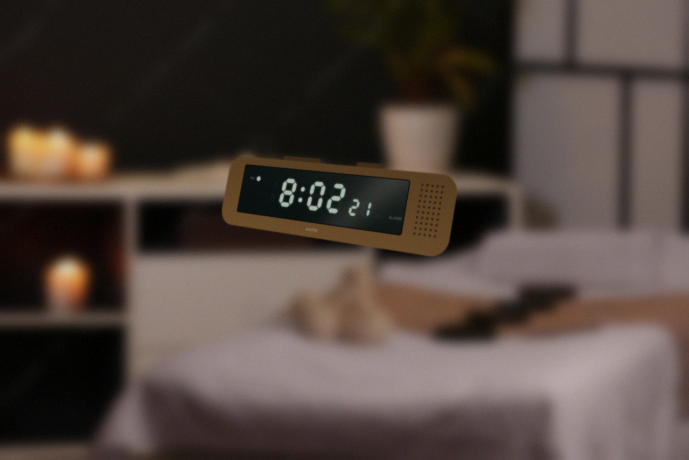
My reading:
8:02:21
